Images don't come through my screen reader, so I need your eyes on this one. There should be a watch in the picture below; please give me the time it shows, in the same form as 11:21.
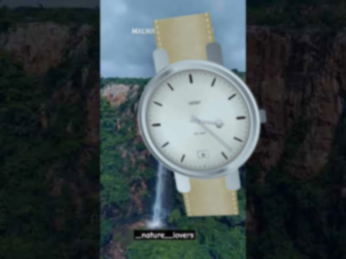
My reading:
3:23
